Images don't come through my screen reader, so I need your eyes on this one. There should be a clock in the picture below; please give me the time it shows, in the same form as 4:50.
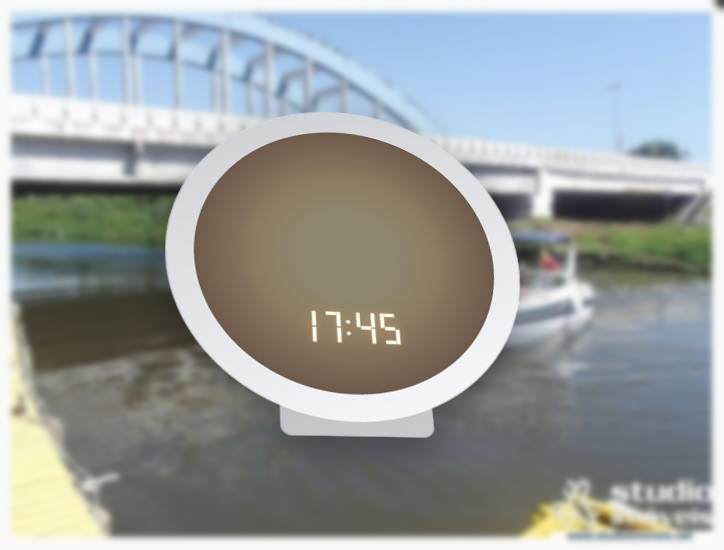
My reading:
17:45
